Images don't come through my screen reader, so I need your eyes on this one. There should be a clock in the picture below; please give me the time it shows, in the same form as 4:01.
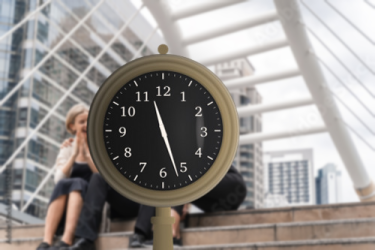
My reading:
11:27
